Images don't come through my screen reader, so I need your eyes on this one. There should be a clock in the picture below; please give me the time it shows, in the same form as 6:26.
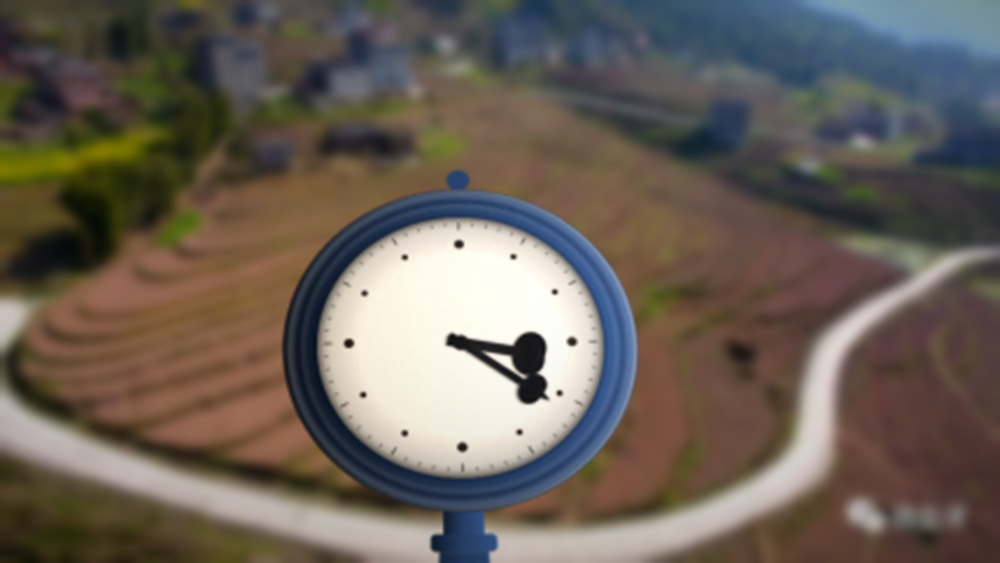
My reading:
3:21
